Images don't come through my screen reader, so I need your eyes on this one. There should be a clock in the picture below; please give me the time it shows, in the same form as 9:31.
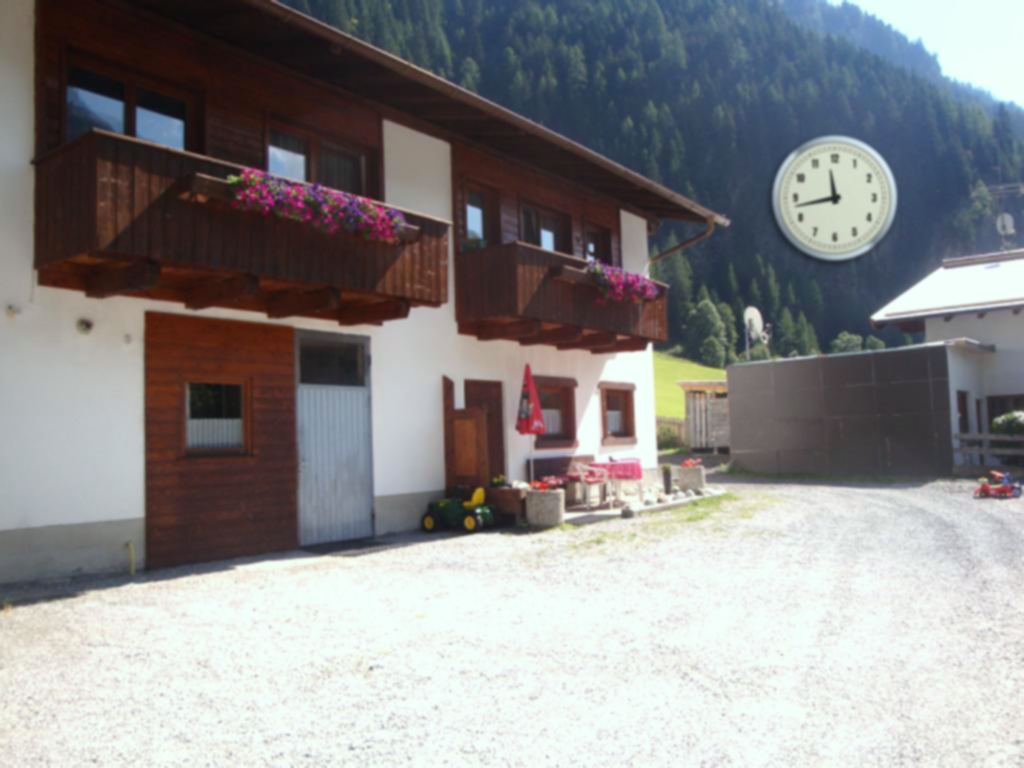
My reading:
11:43
